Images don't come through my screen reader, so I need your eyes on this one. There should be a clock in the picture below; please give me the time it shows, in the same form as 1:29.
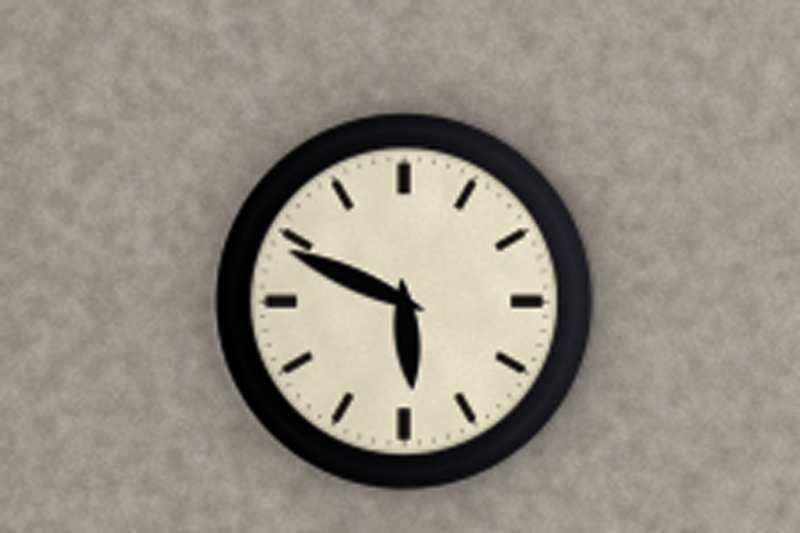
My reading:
5:49
